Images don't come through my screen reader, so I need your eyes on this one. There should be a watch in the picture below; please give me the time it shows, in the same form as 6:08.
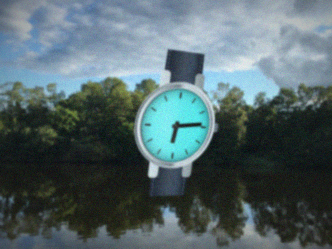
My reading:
6:14
